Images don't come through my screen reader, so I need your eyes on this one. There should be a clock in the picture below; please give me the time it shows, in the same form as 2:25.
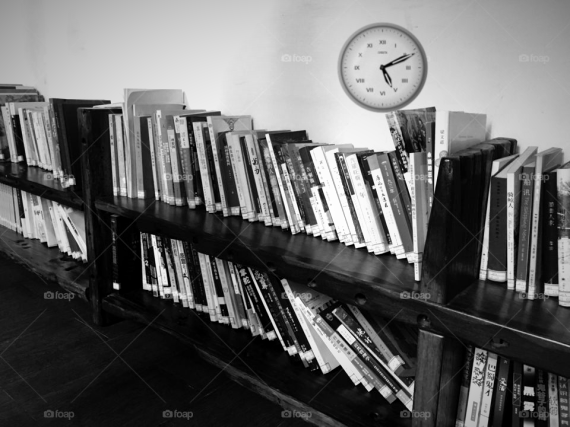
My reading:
5:11
